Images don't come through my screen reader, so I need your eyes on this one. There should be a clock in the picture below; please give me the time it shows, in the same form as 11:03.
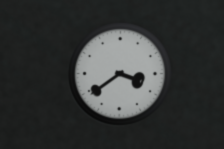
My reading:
3:39
